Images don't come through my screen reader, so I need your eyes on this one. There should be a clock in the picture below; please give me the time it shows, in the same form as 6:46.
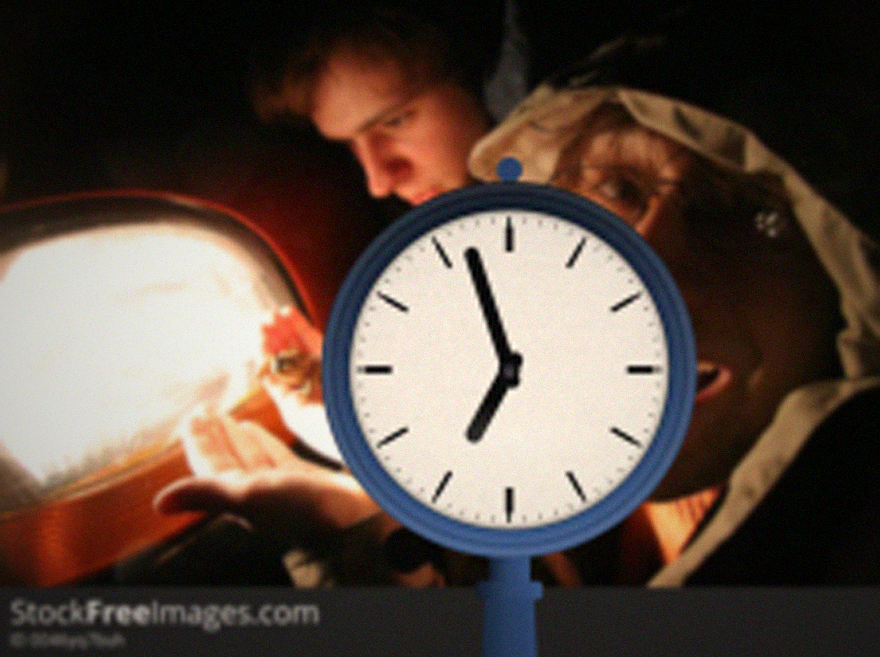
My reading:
6:57
